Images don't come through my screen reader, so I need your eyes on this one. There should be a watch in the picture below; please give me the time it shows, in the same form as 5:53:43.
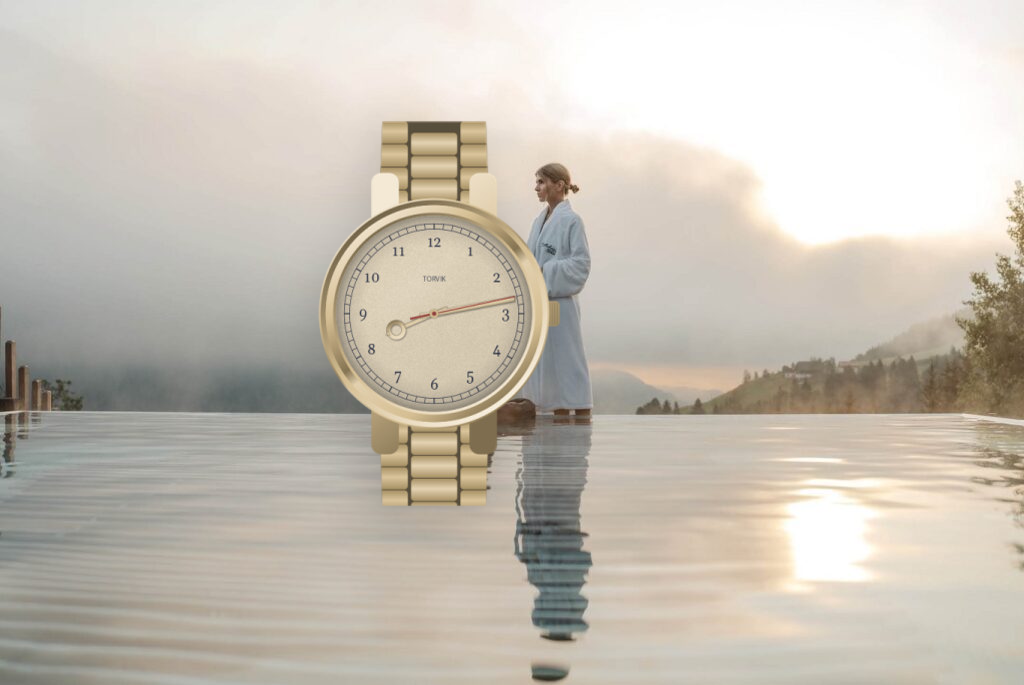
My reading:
8:13:13
